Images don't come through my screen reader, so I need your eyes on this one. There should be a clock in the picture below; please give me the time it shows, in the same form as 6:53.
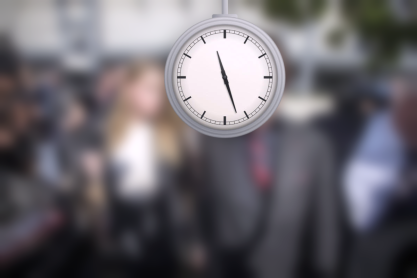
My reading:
11:27
